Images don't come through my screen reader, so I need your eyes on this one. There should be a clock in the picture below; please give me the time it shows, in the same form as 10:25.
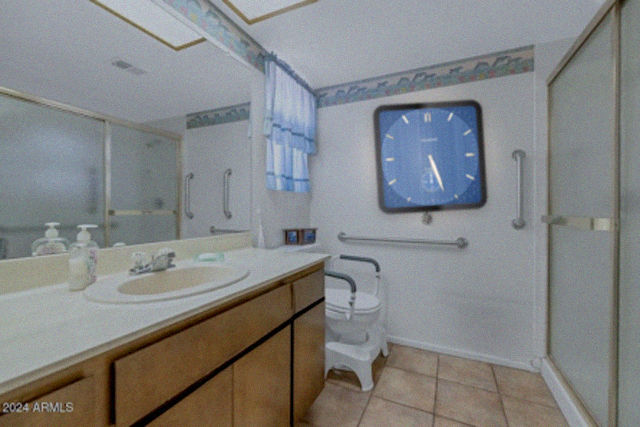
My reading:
5:27
